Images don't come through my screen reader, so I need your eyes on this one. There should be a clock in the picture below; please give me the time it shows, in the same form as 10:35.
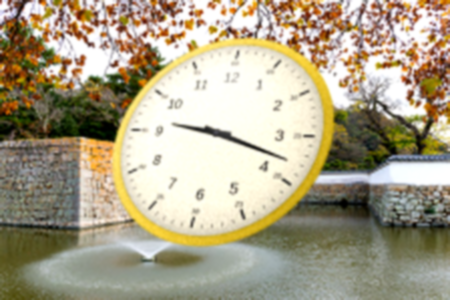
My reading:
9:18
